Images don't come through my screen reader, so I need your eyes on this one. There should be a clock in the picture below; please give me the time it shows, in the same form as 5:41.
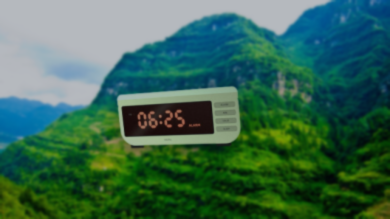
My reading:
6:25
